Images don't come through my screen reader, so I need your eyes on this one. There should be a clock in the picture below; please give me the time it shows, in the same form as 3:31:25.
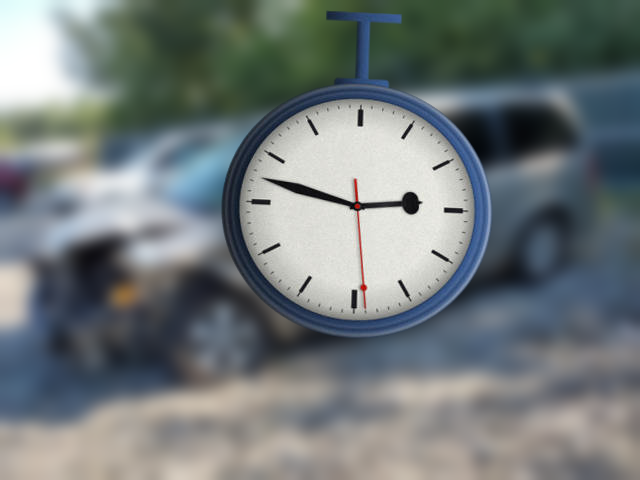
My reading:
2:47:29
